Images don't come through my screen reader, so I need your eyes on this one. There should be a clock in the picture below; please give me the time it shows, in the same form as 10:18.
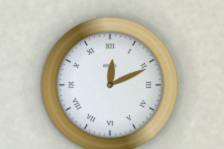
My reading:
12:11
